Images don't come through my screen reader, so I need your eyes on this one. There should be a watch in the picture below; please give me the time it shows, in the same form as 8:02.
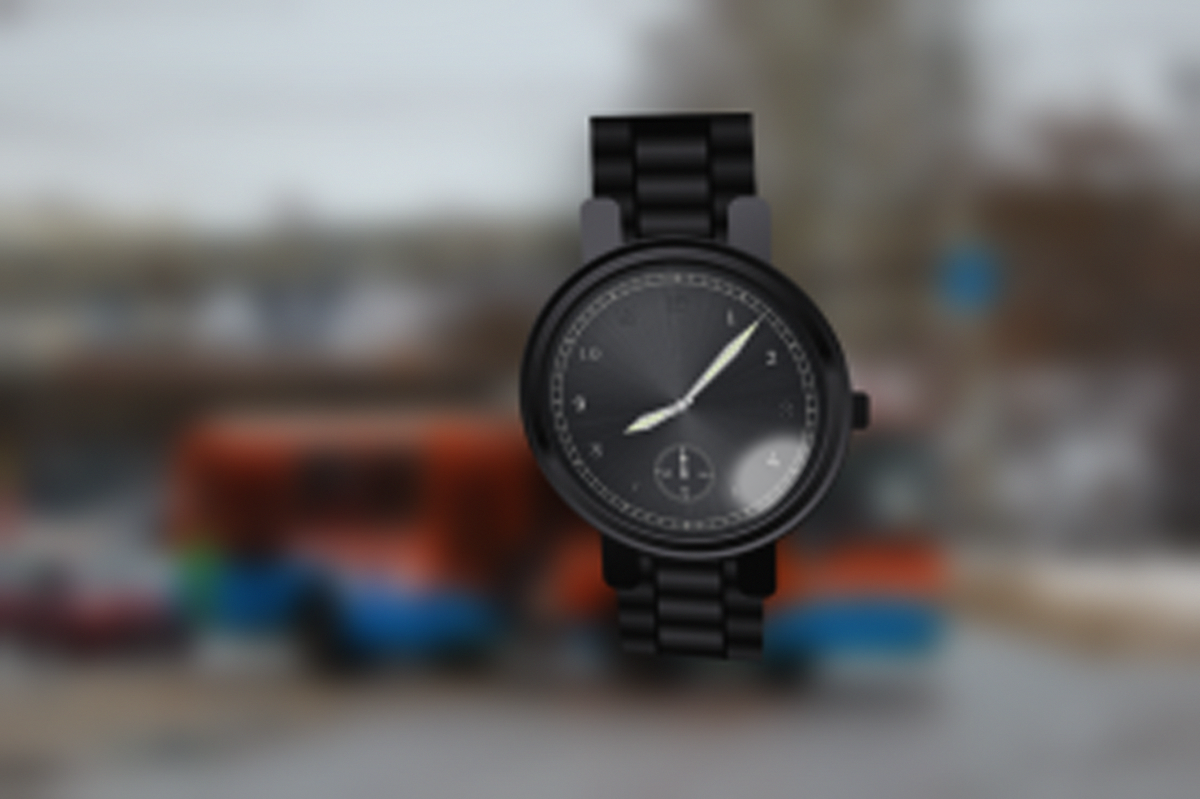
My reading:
8:07
